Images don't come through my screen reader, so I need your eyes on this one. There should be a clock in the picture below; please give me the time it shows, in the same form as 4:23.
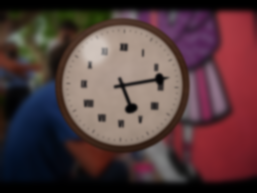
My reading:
5:13
